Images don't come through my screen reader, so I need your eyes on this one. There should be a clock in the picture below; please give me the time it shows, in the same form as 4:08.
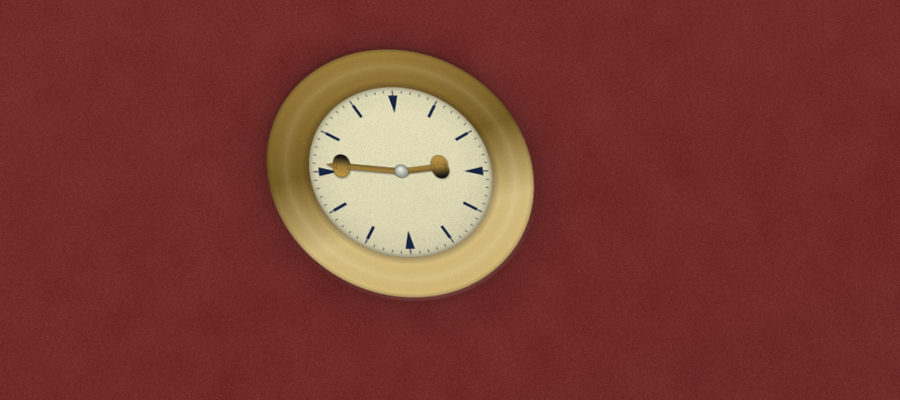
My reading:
2:46
